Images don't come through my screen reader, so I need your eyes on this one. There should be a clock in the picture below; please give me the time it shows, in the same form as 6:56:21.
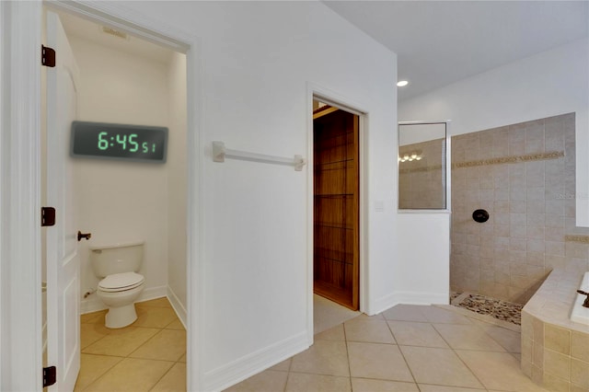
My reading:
6:45:51
